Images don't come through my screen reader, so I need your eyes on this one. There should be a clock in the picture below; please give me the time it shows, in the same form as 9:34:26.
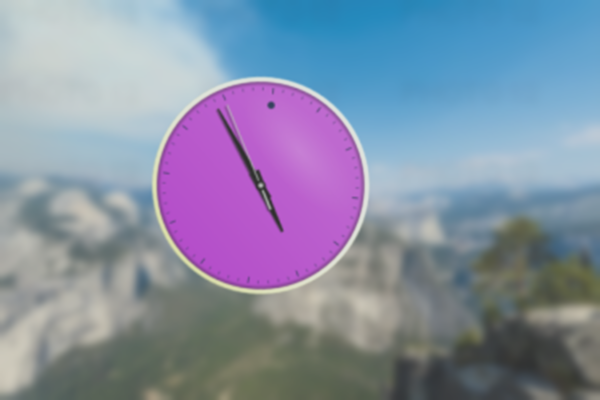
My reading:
4:53:55
